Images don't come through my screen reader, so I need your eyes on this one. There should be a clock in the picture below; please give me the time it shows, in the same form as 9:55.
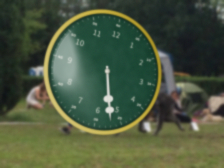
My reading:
5:27
